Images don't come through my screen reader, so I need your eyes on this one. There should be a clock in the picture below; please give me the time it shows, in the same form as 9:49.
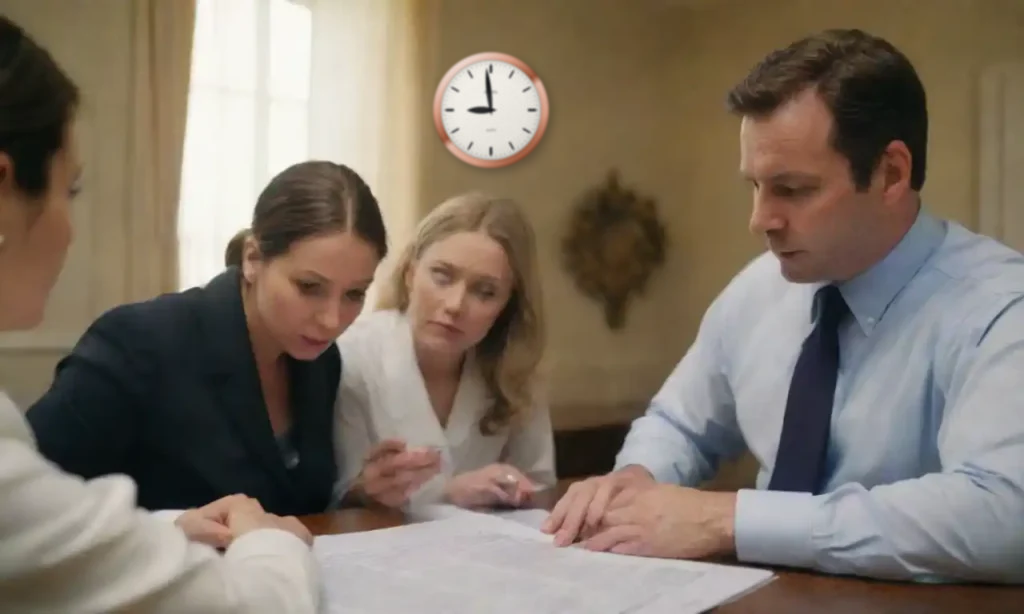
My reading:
8:59
